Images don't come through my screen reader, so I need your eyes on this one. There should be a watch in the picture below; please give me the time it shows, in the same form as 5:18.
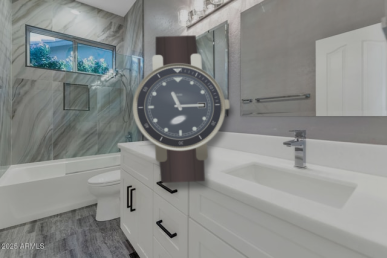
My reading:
11:15
